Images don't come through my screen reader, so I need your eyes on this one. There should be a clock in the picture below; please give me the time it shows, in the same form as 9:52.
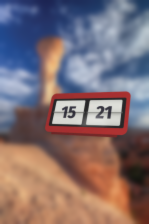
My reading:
15:21
